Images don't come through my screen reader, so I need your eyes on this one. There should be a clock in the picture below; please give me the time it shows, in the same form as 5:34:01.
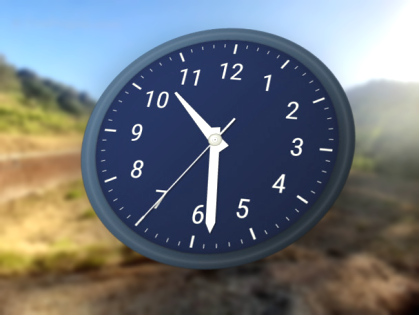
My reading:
10:28:35
